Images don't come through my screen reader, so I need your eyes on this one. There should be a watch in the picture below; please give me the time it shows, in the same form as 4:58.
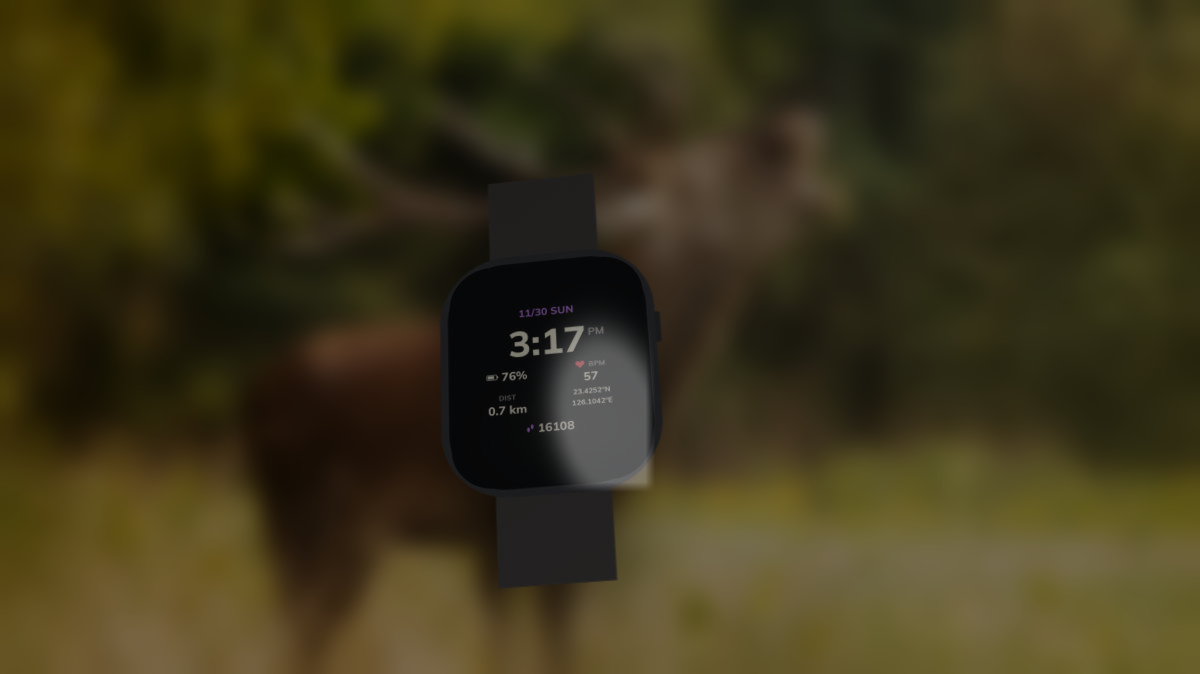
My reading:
3:17
